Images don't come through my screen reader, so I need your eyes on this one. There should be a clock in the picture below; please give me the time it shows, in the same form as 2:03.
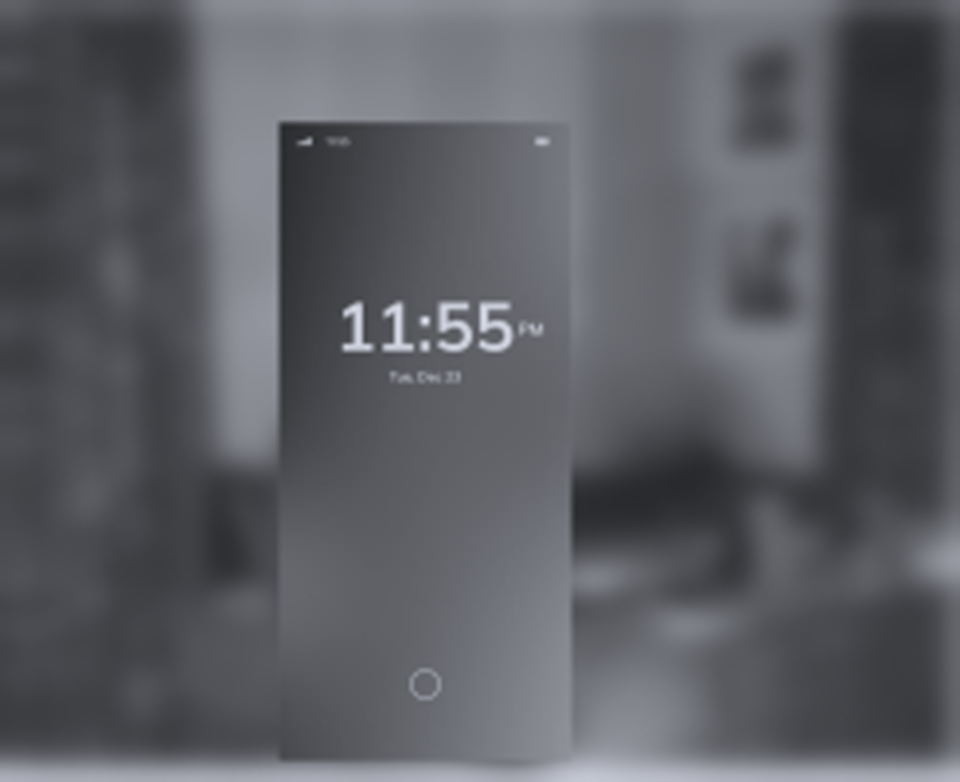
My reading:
11:55
